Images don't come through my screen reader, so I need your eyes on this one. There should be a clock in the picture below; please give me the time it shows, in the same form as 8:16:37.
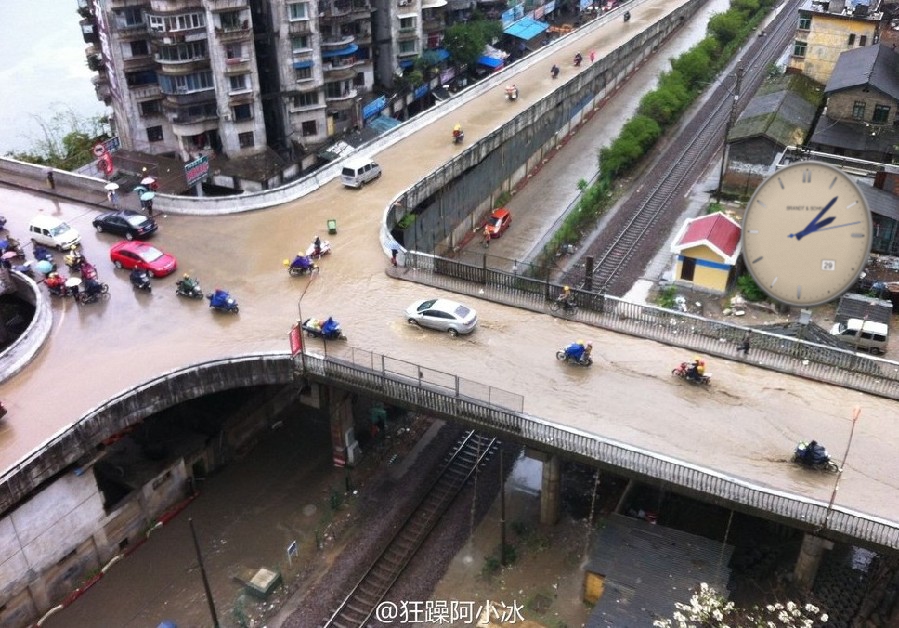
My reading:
2:07:13
